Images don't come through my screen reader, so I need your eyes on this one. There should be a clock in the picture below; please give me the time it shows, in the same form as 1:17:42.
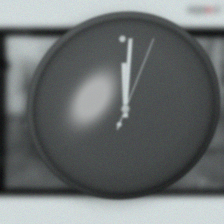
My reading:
12:01:04
